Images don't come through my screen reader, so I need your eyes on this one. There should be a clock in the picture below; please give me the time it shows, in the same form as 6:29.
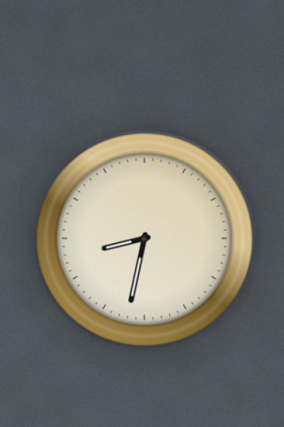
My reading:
8:32
